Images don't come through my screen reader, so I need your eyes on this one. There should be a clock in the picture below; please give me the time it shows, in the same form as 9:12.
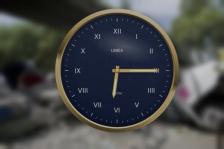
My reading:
6:15
